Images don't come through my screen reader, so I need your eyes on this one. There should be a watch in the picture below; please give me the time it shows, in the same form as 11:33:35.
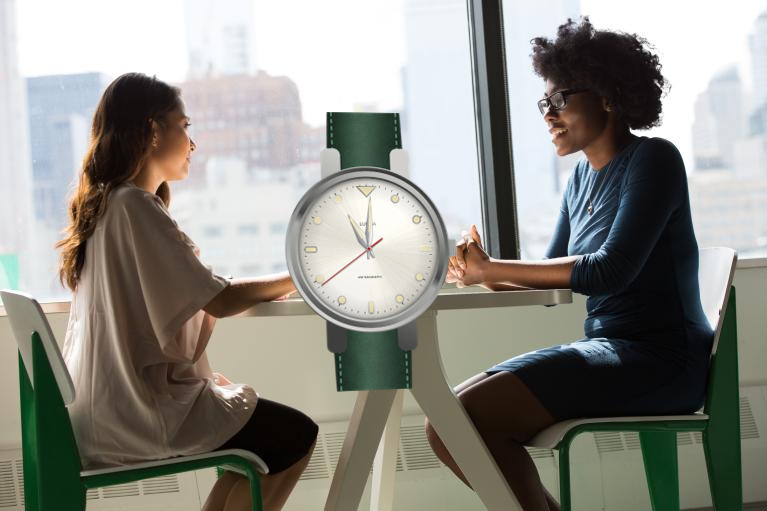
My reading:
11:00:39
